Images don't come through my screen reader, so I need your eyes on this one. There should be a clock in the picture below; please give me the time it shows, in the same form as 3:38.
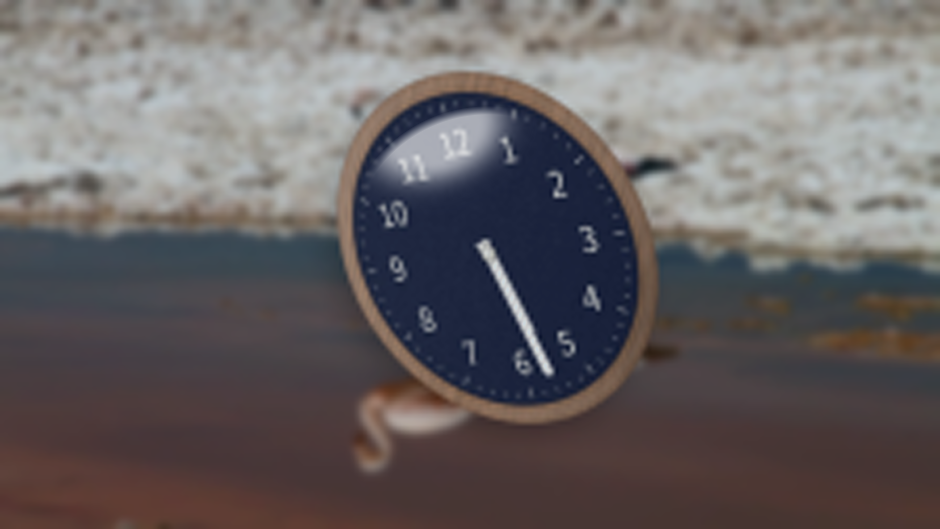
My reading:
5:28
